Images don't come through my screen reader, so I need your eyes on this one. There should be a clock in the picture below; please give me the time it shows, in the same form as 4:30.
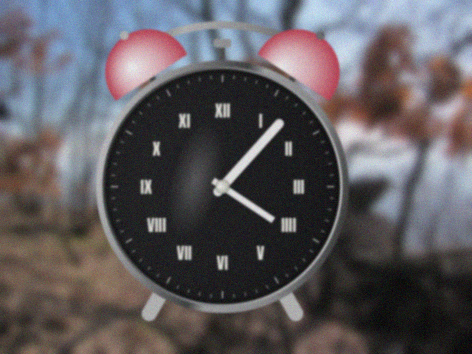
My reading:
4:07
